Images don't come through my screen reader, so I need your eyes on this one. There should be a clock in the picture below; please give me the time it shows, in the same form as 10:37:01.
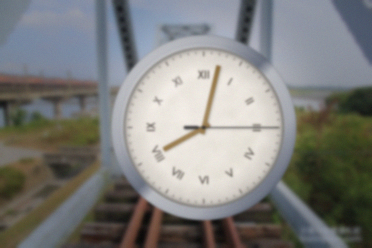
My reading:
8:02:15
